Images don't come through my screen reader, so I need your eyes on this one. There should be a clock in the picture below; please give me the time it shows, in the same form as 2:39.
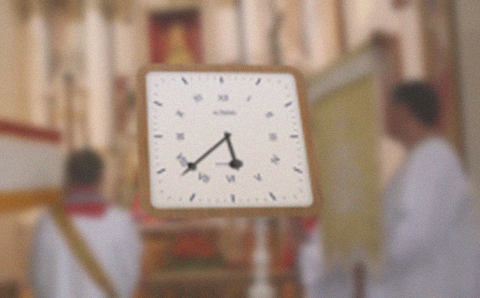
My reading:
5:38
